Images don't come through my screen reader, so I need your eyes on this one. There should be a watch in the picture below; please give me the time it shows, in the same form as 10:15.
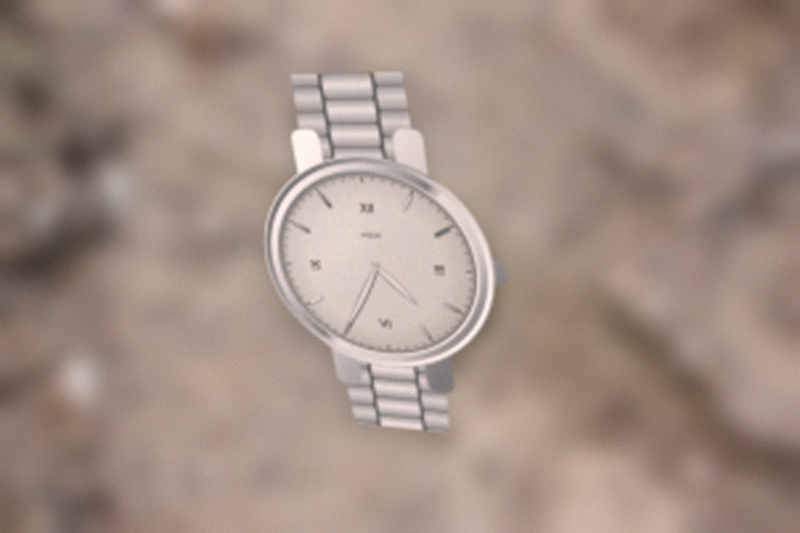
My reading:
4:35
